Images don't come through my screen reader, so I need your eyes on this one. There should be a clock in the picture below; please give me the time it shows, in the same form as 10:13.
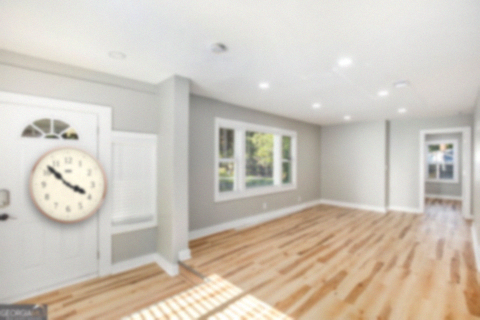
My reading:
3:52
